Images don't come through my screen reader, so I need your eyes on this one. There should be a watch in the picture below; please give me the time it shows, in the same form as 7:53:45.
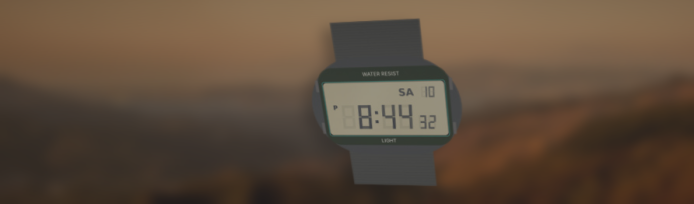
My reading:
8:44:32
